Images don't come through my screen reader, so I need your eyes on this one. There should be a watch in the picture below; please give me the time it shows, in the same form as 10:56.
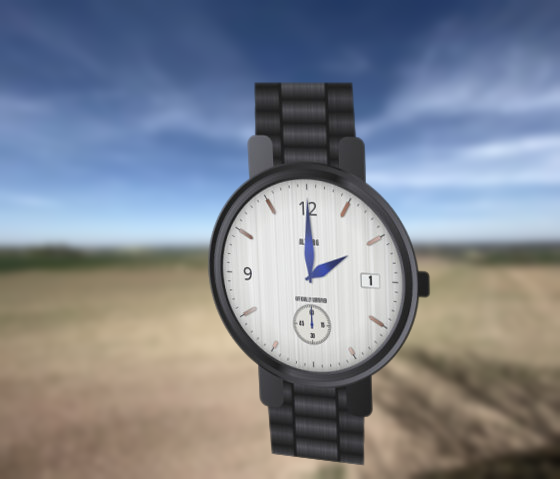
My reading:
2:00
